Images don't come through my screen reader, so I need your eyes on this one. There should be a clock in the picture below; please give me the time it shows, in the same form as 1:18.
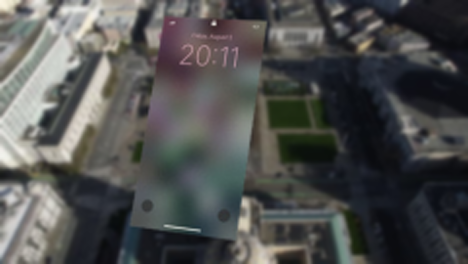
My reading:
20:11
